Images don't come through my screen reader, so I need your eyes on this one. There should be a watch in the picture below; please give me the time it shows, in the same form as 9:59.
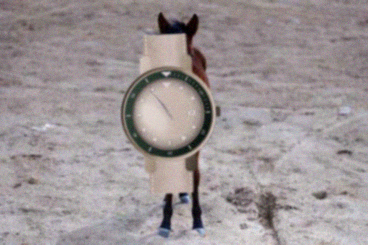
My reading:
10:54
